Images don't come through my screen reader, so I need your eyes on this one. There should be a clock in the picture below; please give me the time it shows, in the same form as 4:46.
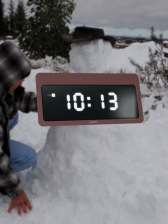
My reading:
10:13
